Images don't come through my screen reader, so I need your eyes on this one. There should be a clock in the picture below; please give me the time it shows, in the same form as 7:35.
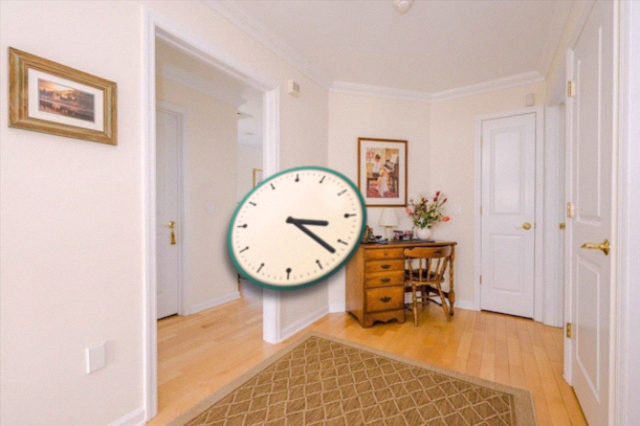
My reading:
3:22
